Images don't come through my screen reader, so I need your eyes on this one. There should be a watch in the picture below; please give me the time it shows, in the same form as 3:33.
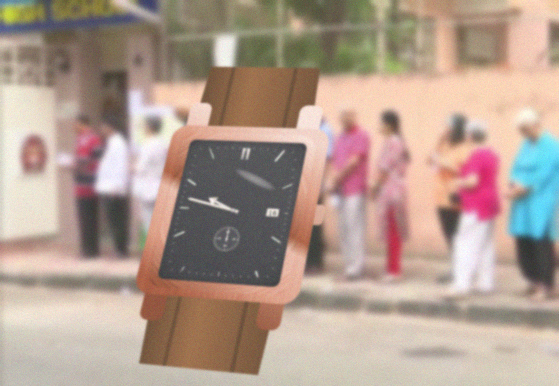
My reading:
9:47
